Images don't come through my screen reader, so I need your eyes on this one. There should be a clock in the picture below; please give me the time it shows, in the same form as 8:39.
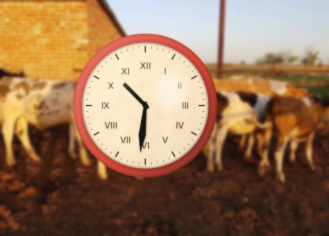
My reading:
10:31
